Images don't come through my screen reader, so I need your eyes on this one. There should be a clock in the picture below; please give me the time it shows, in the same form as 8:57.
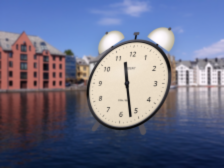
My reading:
11:27
